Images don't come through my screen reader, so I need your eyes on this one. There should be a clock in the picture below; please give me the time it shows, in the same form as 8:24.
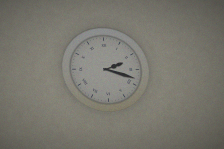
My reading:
2:18
